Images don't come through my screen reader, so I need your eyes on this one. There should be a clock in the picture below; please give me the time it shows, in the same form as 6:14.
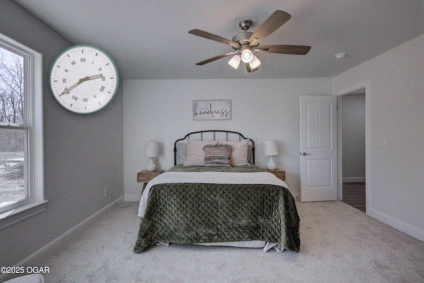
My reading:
2:40
